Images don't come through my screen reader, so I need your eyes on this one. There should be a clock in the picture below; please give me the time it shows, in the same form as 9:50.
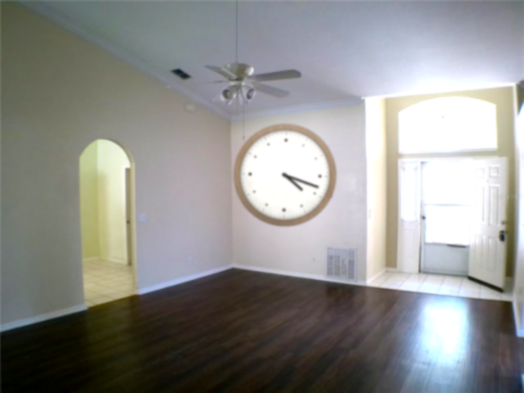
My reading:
4:18
